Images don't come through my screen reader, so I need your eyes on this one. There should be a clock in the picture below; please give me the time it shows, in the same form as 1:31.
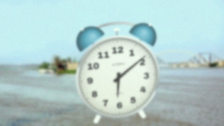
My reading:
6:09
